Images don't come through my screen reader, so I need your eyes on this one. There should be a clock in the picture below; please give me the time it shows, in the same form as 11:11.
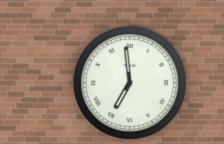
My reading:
6:59
